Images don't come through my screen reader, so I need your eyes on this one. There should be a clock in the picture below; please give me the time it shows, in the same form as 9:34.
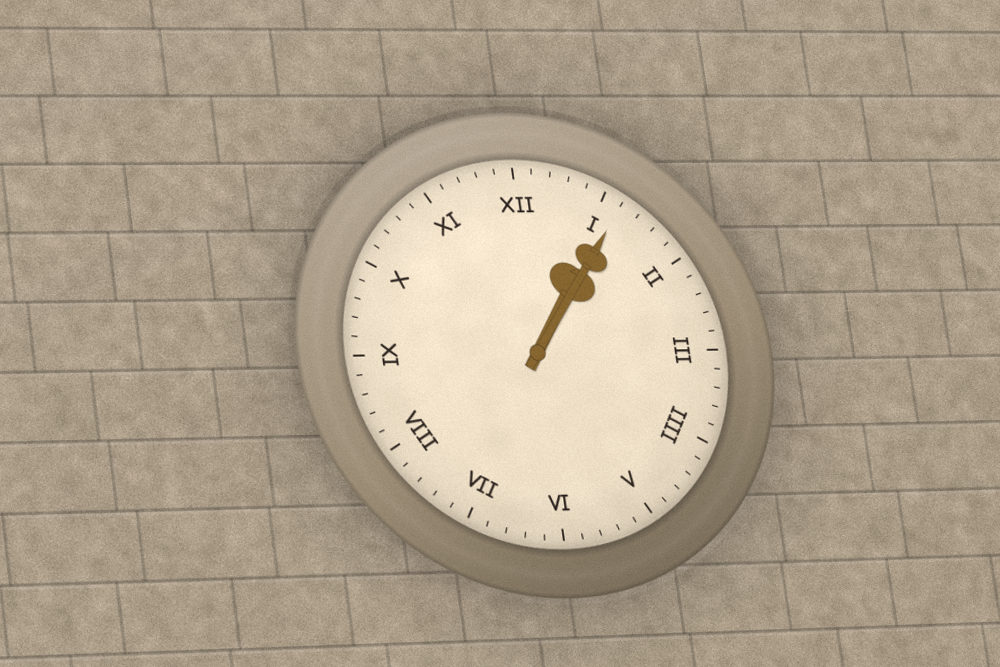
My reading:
1:06
